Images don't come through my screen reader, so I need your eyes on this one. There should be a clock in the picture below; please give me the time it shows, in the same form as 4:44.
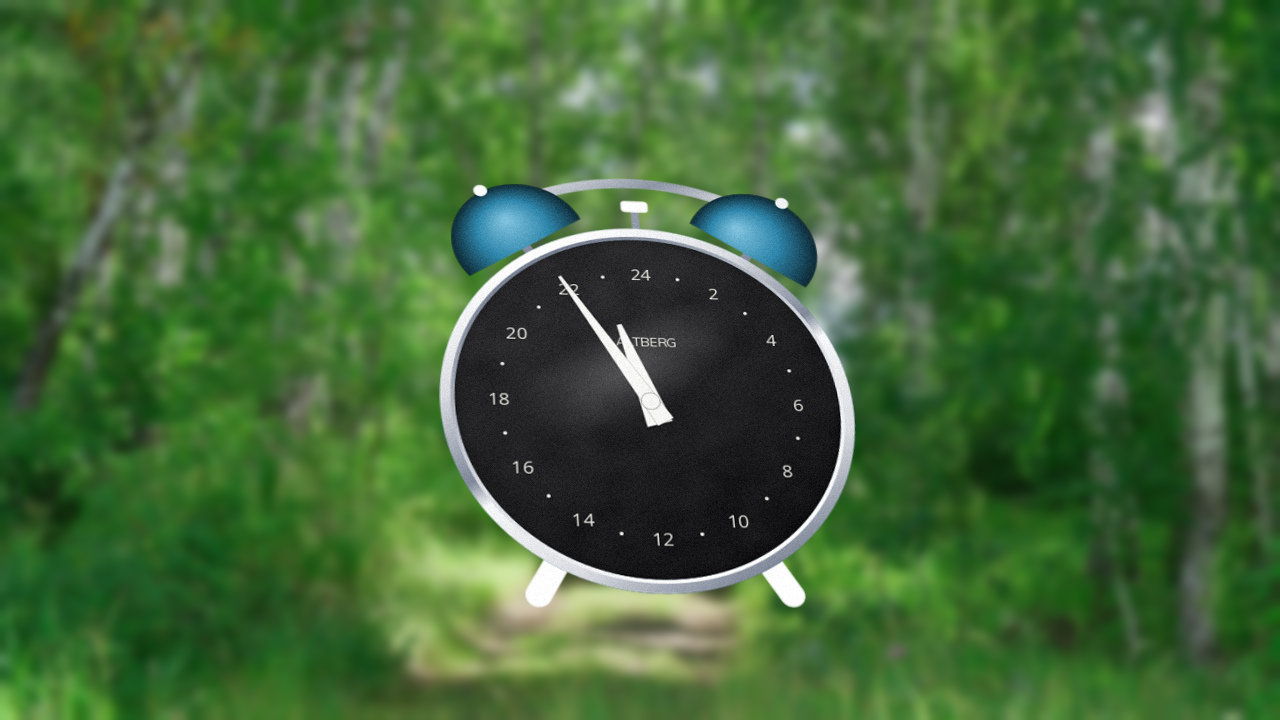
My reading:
22:55
